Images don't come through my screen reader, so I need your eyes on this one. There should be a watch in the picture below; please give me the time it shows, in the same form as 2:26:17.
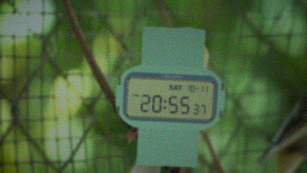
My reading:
20:55:37
